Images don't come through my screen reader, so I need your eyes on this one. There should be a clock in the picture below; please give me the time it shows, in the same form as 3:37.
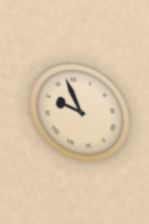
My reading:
9:58
